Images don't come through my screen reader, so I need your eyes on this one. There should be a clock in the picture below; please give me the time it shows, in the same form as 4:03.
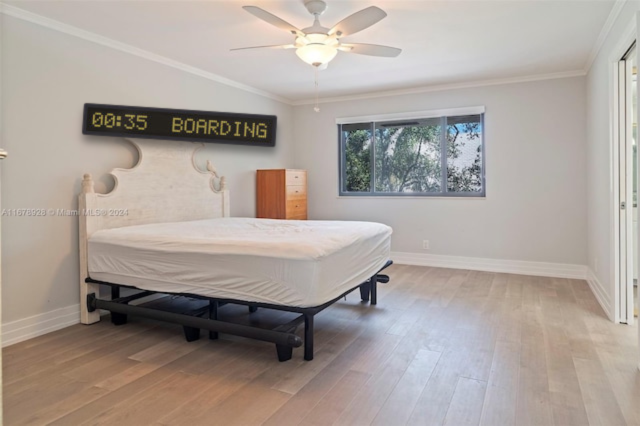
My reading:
0:35
